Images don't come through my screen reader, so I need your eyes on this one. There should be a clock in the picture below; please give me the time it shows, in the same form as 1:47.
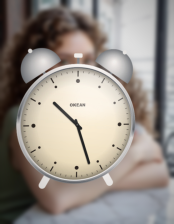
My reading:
10:27
